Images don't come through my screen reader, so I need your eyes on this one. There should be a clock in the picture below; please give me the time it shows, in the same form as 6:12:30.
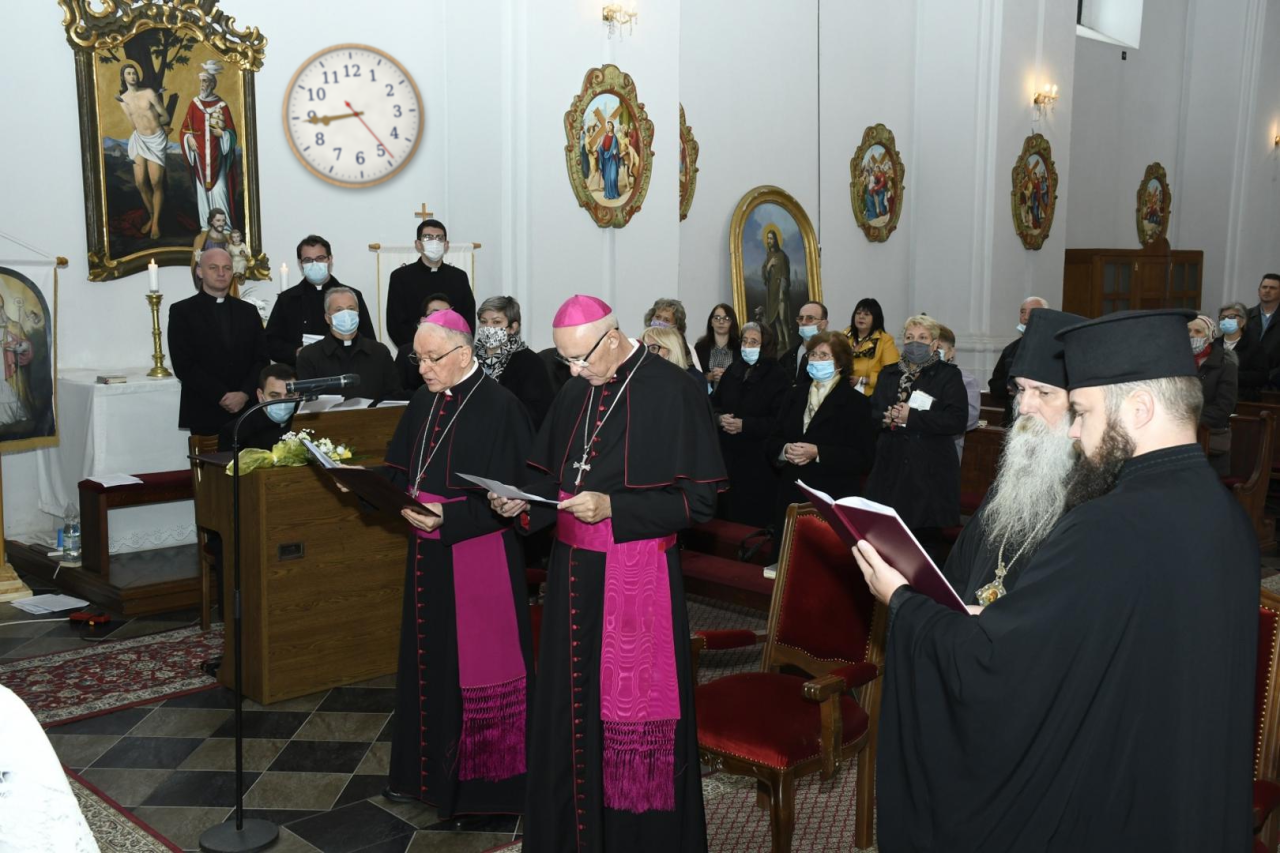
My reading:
8:44:24
